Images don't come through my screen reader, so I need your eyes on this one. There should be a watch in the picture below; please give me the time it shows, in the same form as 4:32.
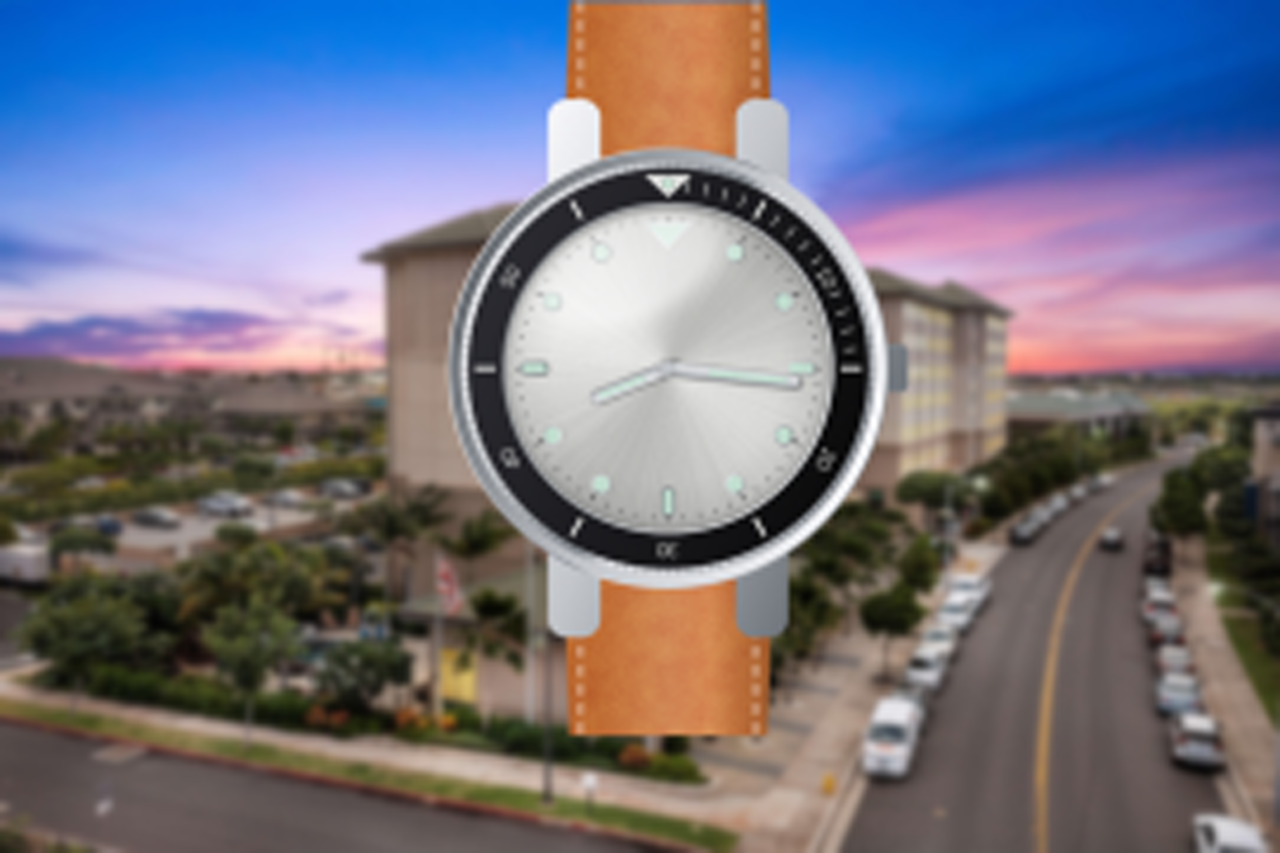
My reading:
8:16
